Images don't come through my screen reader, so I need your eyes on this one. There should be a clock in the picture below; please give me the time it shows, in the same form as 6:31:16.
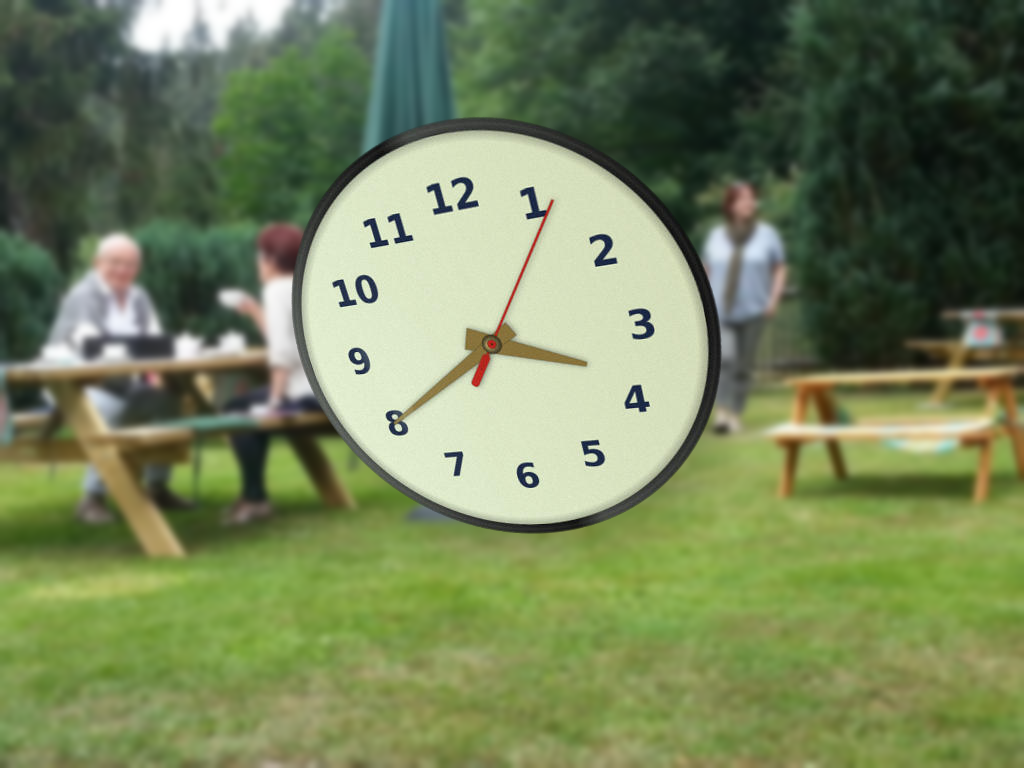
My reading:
3:40:06
